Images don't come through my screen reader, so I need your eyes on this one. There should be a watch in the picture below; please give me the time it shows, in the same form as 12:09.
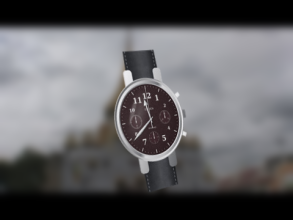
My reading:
11:39
